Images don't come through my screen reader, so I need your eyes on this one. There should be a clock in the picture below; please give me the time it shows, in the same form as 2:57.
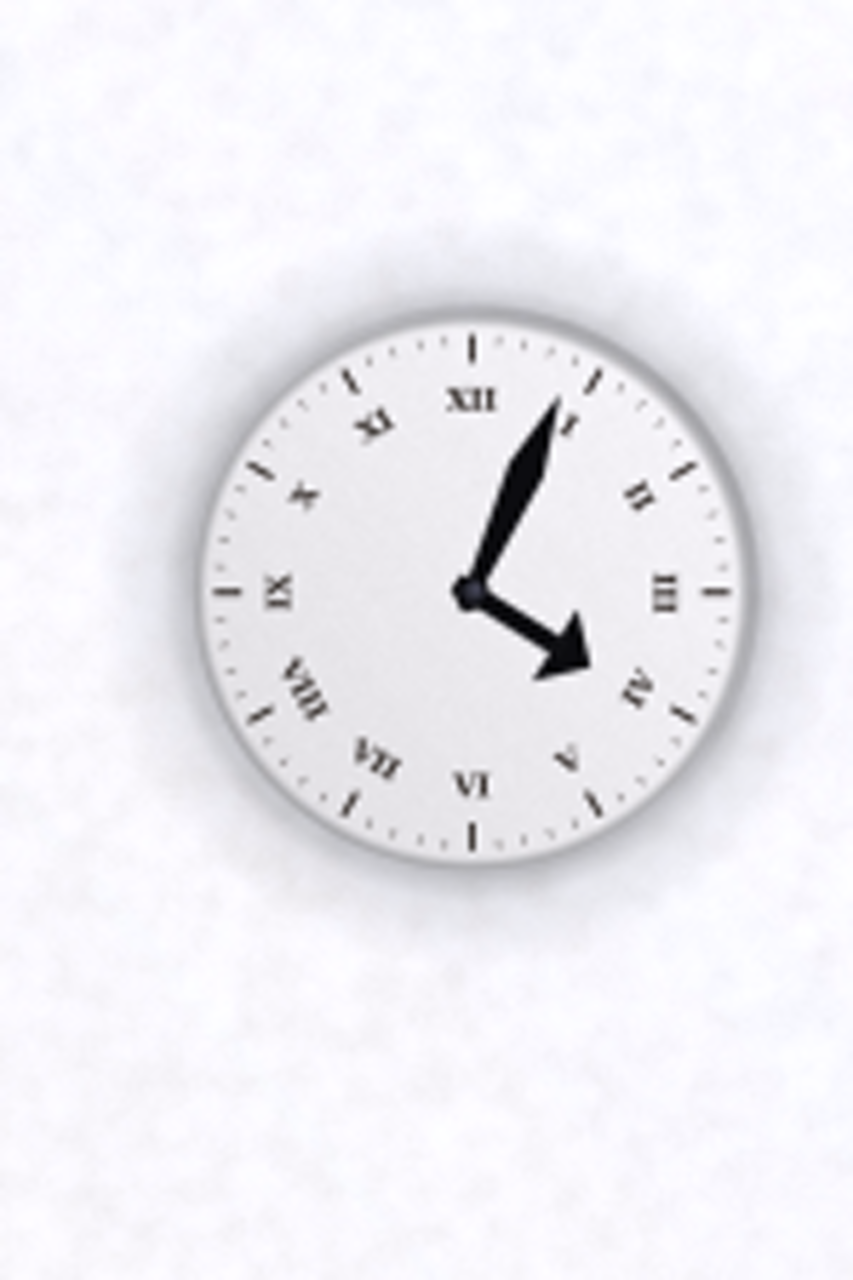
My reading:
4:04
